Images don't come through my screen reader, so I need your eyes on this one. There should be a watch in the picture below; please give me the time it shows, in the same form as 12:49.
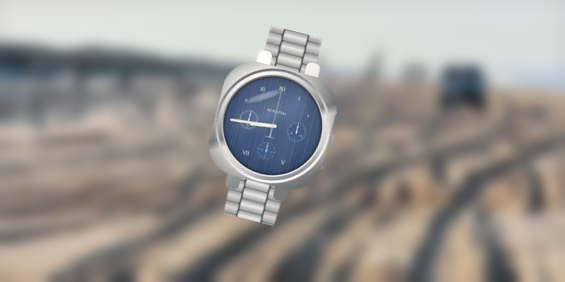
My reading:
8:44
